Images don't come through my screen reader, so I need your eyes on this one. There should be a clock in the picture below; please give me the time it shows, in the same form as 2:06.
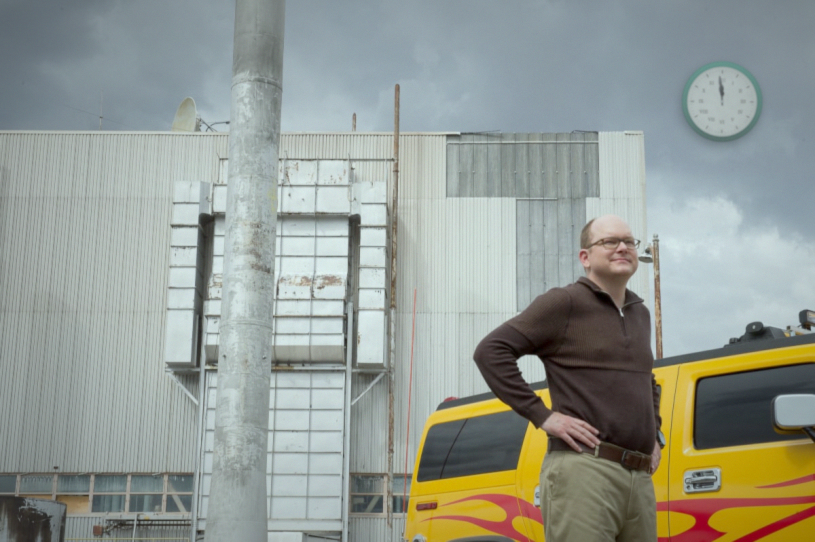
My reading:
11:59
